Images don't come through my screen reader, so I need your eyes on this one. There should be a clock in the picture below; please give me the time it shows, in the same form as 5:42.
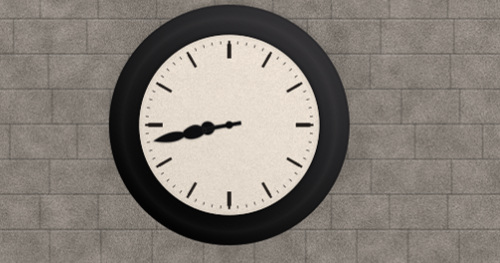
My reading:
8:43
